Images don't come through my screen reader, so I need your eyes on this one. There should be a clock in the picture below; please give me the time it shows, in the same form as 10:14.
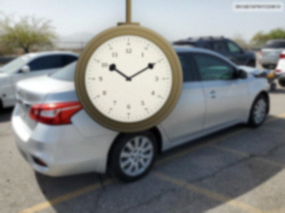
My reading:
10:10
